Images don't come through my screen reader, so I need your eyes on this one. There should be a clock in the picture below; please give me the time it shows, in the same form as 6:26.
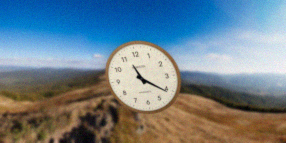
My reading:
11:21
